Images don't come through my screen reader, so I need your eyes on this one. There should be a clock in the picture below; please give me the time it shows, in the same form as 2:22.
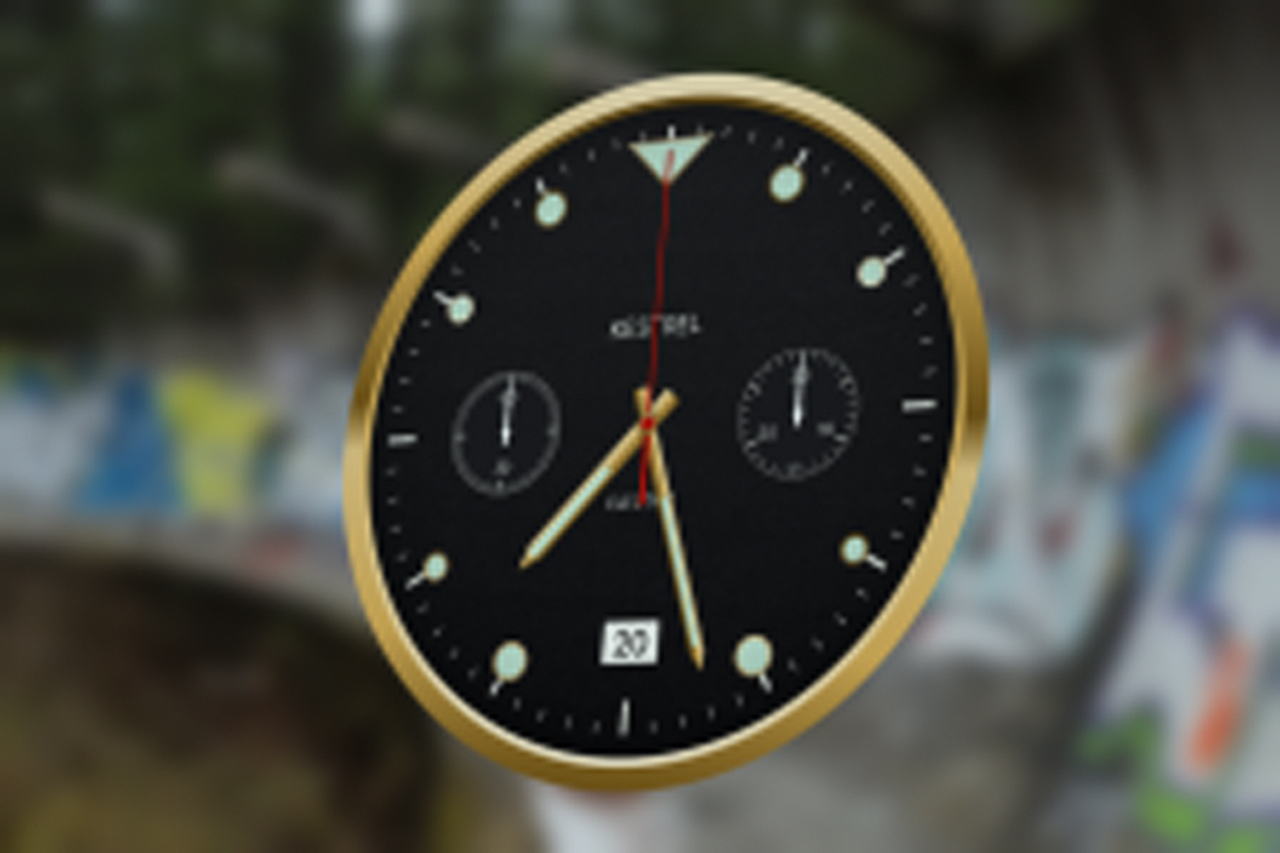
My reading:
7:27
